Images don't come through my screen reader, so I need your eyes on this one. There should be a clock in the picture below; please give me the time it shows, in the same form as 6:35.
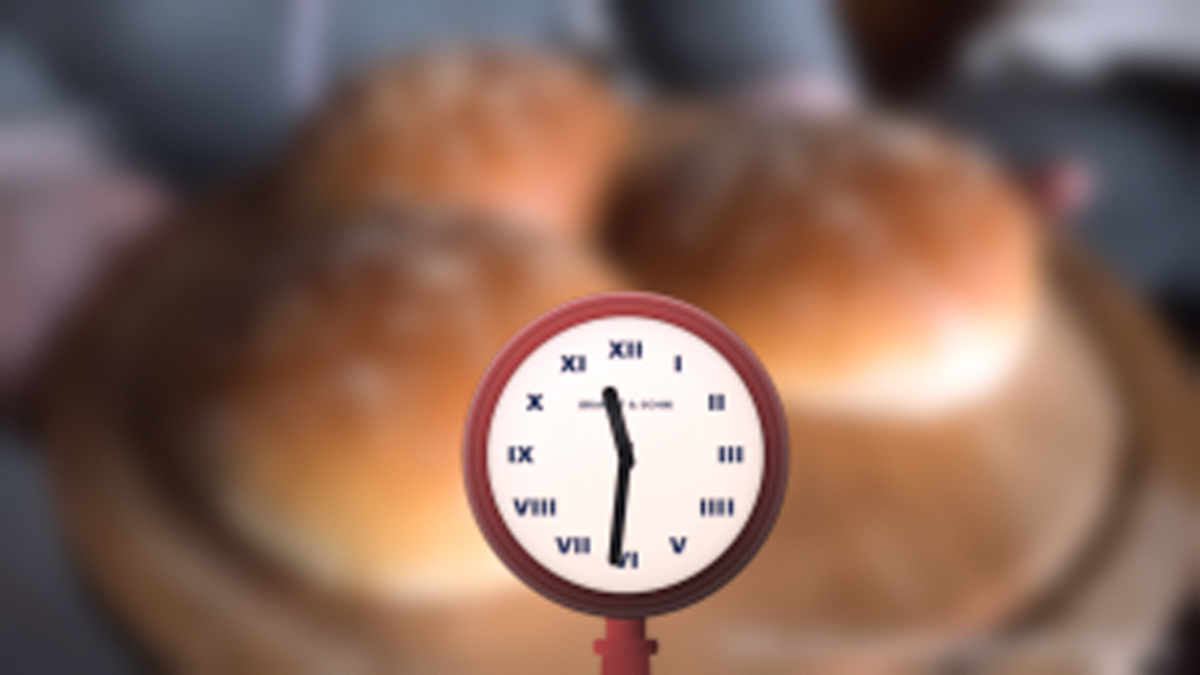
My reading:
11:31
